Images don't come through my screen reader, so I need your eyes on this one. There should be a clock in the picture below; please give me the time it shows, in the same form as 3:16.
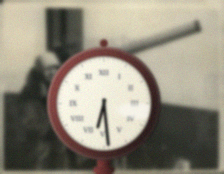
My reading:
6:29
